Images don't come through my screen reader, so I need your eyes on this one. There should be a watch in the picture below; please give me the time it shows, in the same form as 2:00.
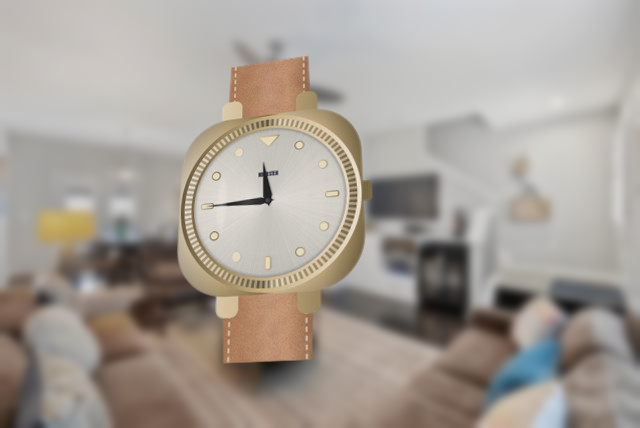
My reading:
11:45
